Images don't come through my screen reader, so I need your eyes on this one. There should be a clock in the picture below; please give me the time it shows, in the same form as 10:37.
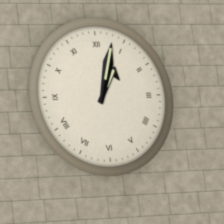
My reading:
1:03
